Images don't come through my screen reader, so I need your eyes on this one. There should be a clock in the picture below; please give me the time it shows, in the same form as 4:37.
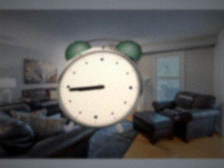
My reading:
8:44
